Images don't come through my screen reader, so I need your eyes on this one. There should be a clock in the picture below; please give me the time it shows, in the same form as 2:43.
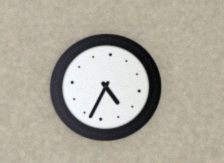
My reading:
4:33
